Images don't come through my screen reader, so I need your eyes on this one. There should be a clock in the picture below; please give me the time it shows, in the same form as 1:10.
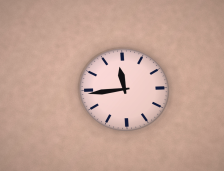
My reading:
11:44
